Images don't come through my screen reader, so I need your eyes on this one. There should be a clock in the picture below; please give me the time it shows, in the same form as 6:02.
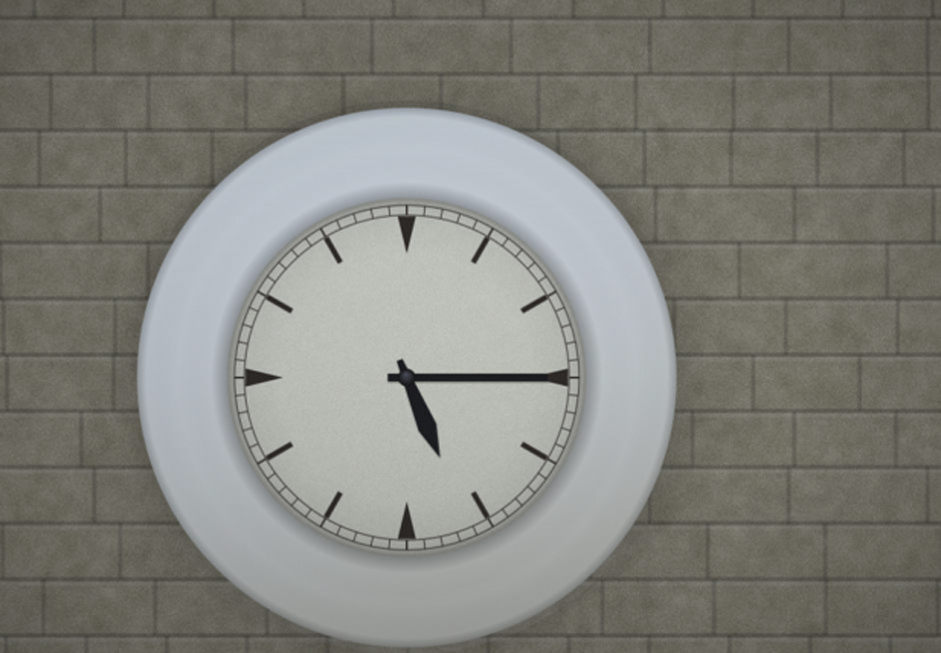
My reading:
5:15
